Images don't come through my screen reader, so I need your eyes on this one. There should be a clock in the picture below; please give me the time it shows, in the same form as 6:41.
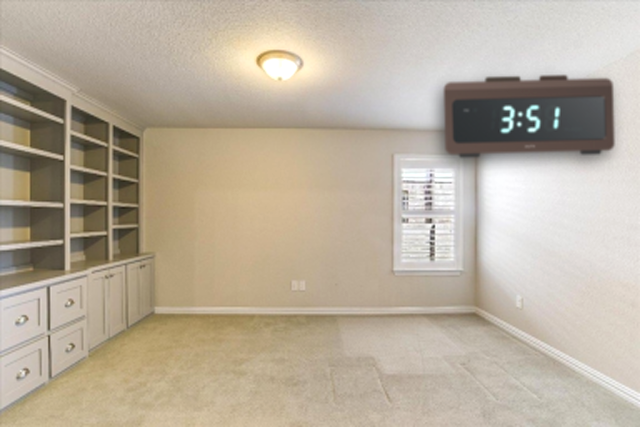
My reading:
3:51
